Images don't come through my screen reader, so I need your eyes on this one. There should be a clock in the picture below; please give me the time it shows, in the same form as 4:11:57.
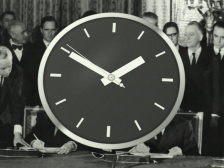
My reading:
1:49:51
